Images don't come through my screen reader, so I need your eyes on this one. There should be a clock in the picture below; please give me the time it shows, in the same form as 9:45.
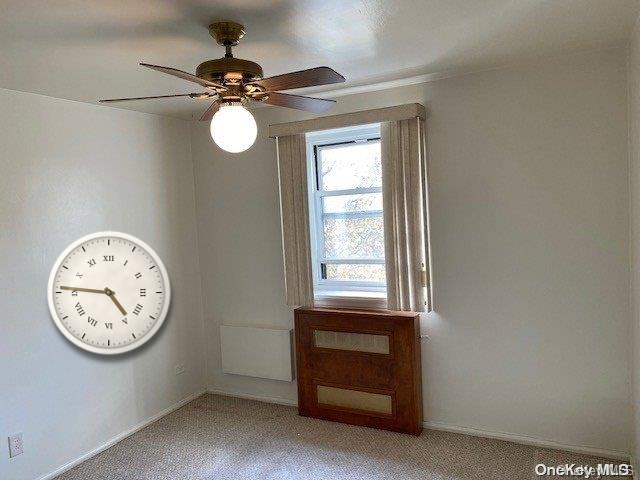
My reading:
4:46
